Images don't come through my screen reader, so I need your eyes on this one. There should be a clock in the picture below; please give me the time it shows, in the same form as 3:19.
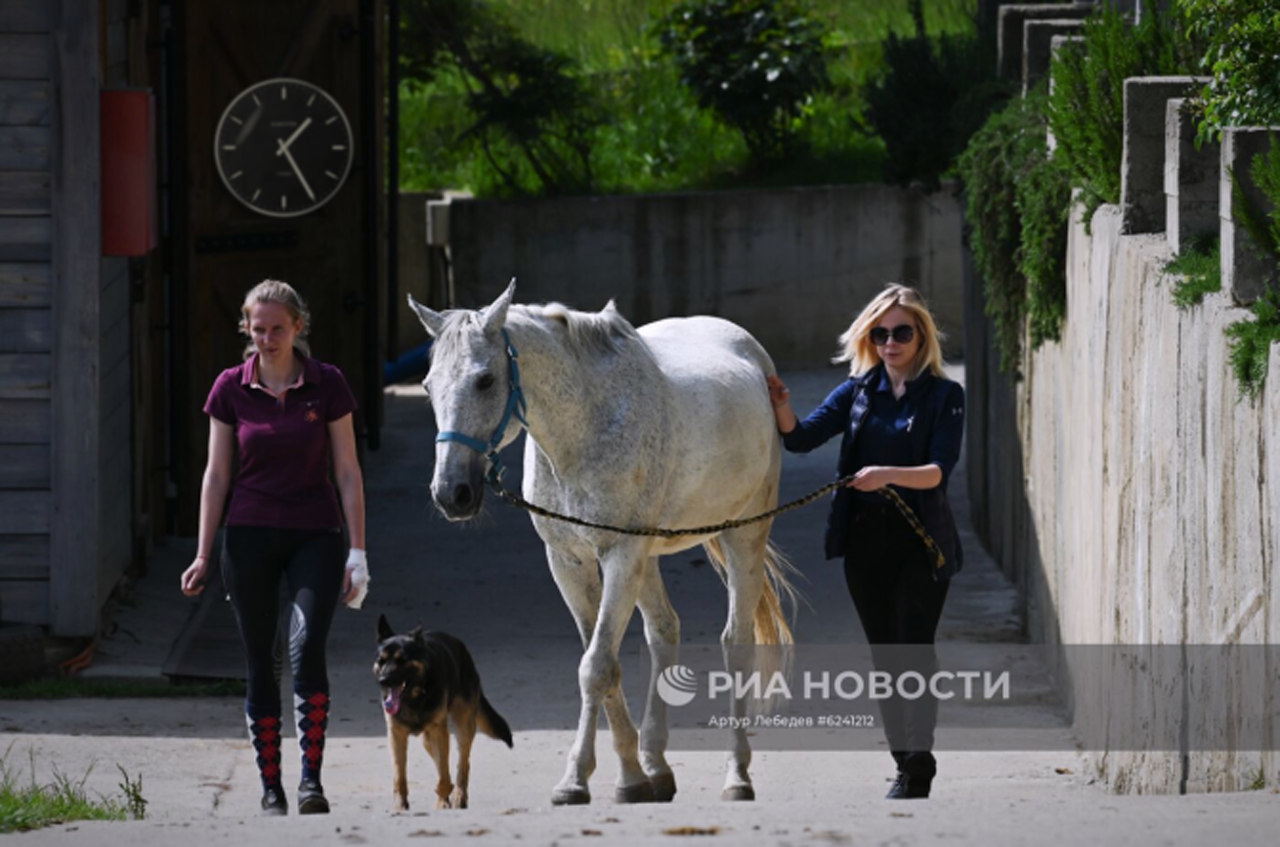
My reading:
1:25
